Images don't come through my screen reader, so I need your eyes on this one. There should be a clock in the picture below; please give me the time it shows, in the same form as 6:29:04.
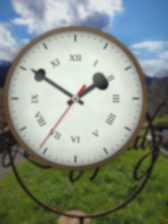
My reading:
1:50:36
